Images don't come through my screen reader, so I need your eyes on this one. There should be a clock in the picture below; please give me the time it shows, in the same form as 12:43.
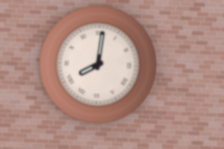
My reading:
8:01
